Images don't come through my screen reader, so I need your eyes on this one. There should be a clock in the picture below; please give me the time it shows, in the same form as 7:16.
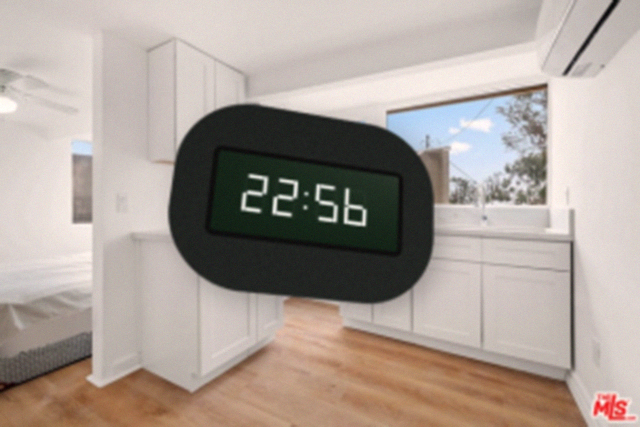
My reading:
22:56
